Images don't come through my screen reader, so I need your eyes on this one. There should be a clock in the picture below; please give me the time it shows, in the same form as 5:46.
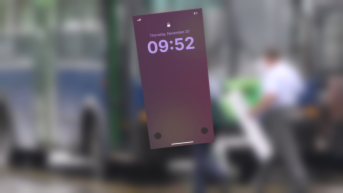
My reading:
9:52
